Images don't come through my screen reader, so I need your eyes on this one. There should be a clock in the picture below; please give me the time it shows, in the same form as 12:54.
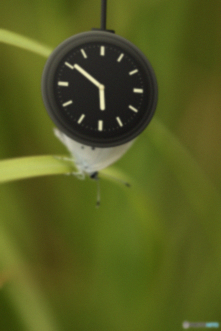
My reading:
5:51
